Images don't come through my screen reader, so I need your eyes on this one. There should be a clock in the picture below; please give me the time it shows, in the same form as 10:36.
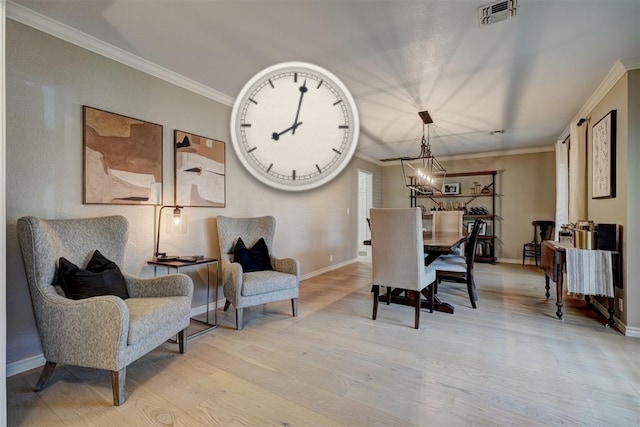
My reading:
8:02
